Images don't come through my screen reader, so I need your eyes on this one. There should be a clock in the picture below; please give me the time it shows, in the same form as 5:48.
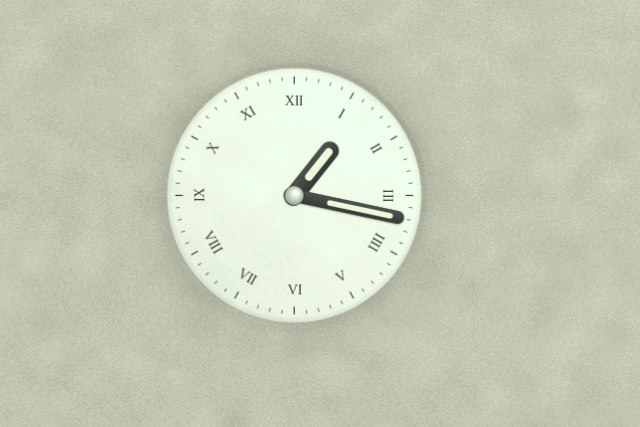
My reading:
1:17
